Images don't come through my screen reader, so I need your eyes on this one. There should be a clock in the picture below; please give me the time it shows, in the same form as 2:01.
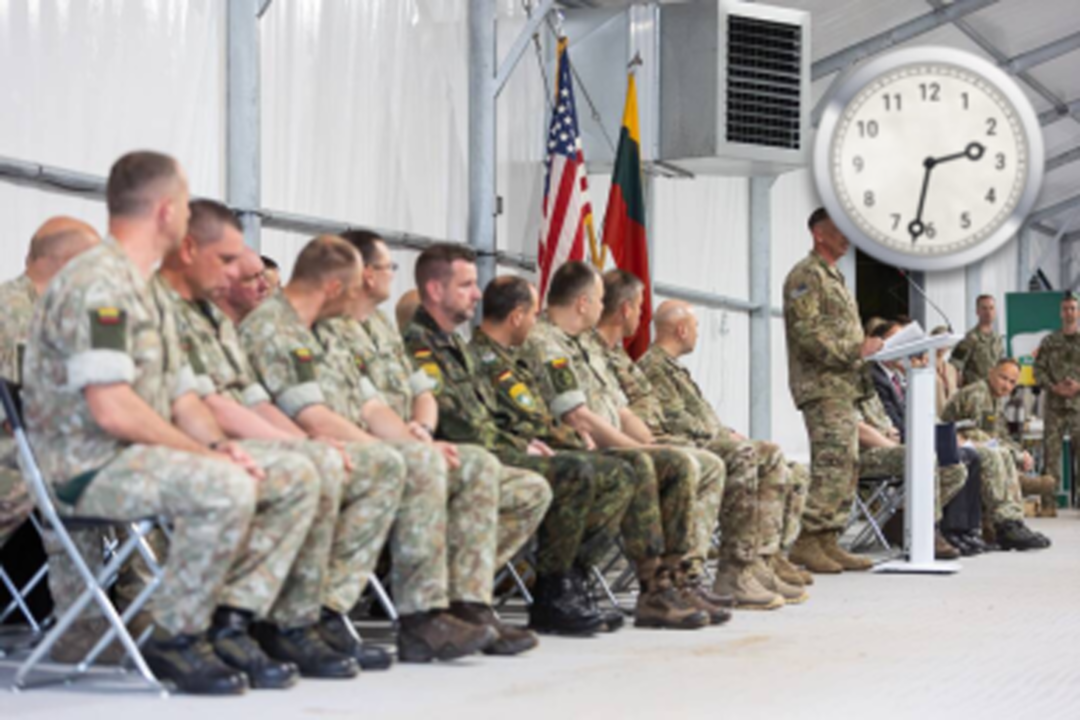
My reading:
2:32
